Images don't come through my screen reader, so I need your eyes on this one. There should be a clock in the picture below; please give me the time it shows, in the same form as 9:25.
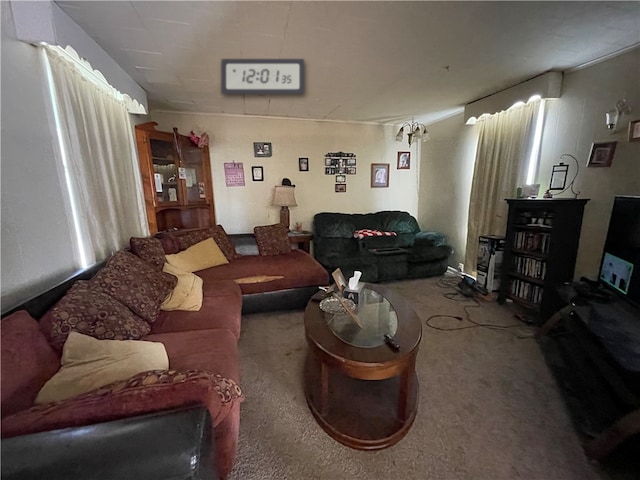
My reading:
12:01
